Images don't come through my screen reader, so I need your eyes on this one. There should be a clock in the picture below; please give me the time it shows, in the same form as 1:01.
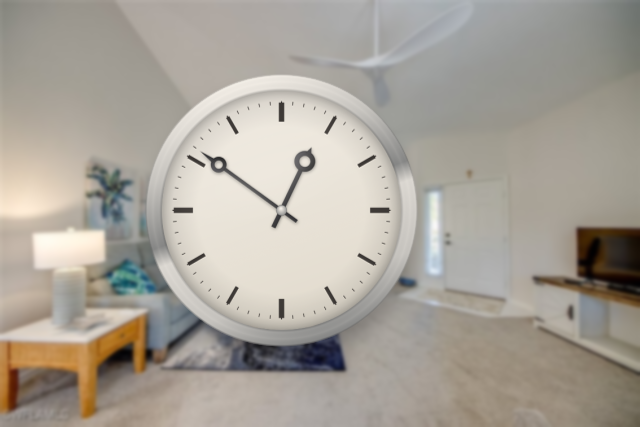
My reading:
12:51
